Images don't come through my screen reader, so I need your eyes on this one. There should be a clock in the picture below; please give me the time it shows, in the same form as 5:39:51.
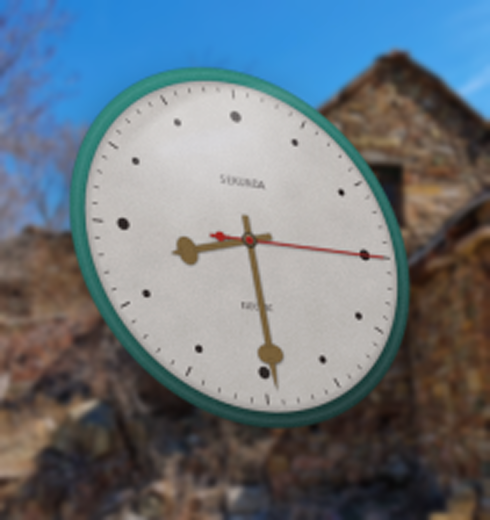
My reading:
8:29:15
